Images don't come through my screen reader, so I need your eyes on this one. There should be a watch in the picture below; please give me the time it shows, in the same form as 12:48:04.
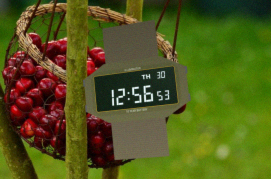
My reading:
12:56:53
